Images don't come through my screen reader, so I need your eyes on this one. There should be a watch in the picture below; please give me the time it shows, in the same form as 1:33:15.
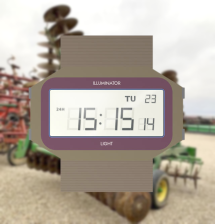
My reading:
15:15:14
